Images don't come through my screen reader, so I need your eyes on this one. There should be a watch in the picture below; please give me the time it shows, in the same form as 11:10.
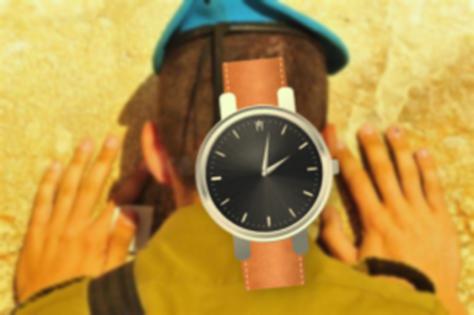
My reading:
2:02
